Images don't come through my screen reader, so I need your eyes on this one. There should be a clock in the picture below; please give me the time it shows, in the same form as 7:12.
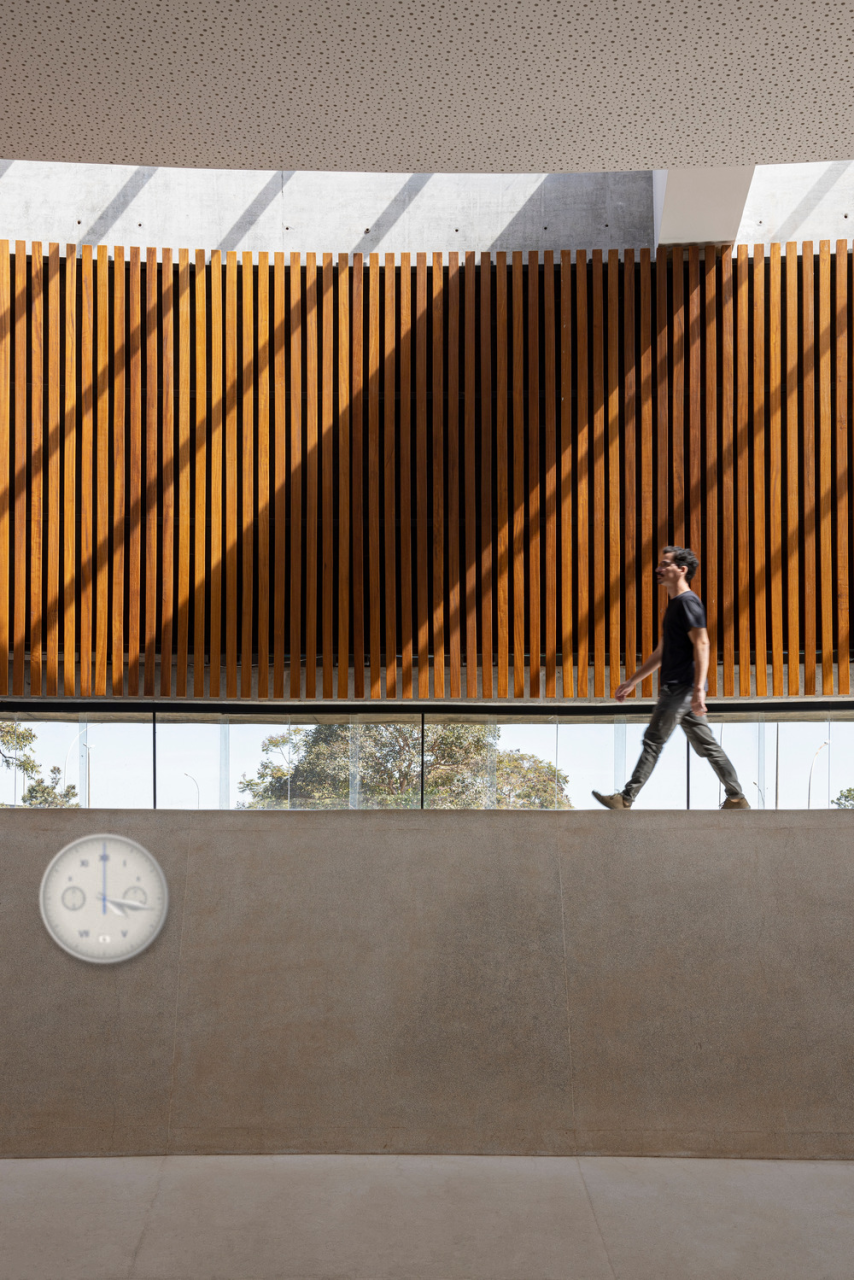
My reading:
4:17
